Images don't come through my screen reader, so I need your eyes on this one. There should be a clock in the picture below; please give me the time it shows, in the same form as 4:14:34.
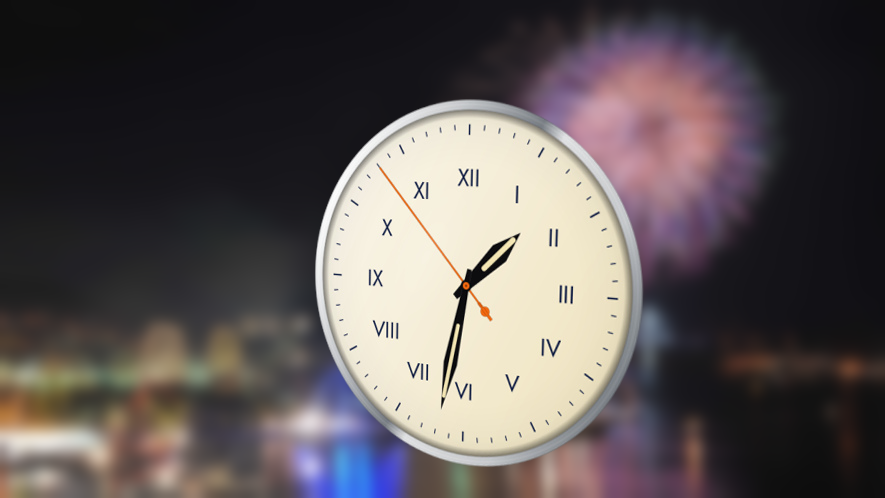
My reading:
1:31:53
